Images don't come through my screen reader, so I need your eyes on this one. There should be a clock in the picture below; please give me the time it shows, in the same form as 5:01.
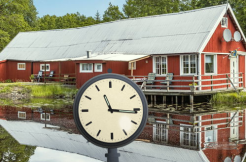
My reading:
11:16
